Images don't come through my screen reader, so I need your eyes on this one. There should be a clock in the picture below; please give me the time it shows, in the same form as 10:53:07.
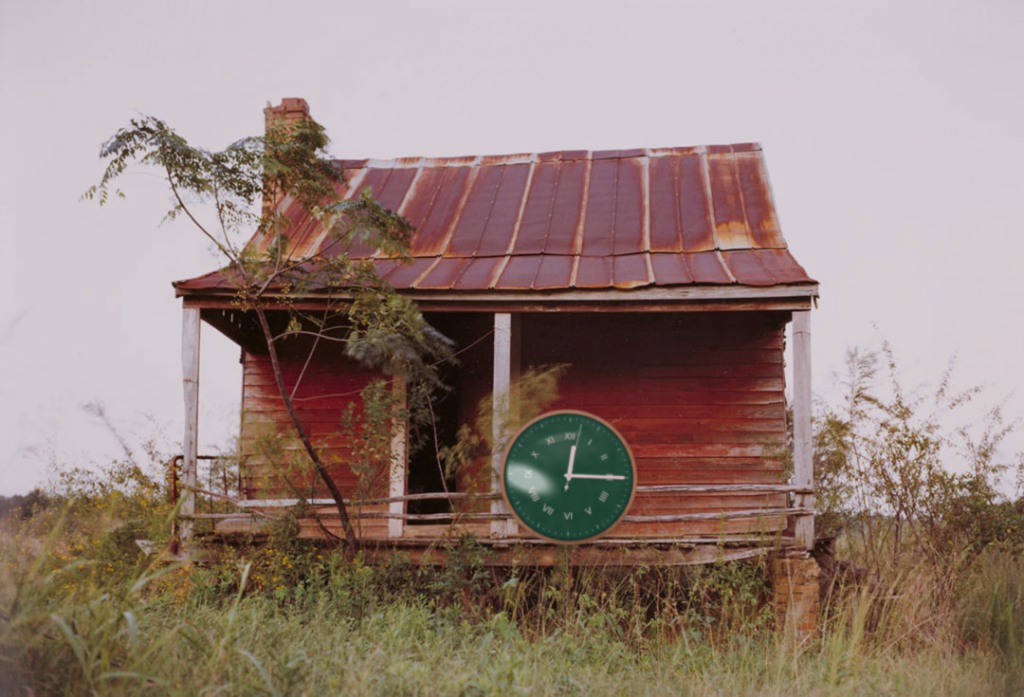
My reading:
12:15:02
